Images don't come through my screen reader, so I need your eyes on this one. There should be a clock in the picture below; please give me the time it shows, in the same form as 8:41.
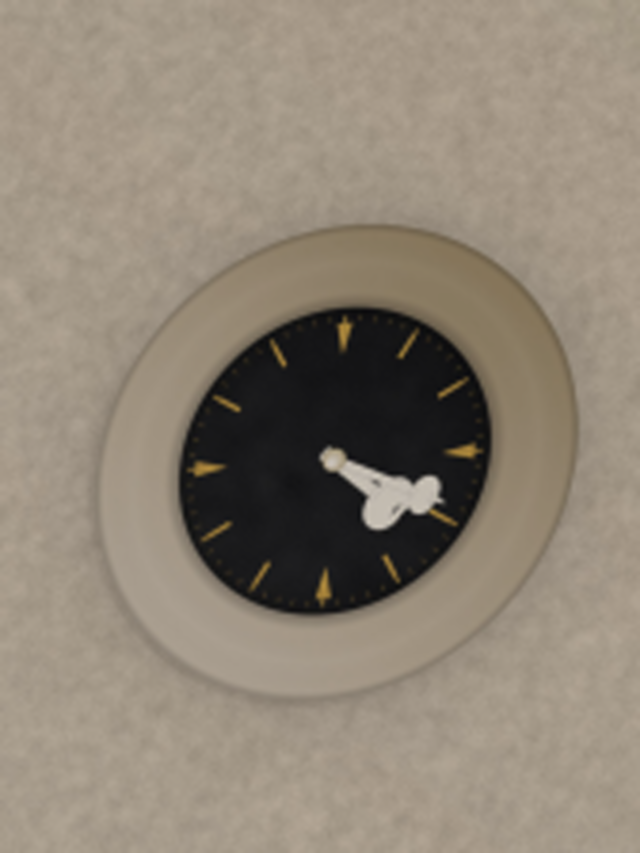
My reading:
4:19
